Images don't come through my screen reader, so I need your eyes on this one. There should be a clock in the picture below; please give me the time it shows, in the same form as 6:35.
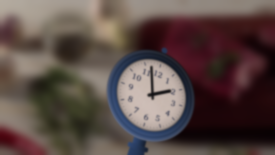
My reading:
1:57
